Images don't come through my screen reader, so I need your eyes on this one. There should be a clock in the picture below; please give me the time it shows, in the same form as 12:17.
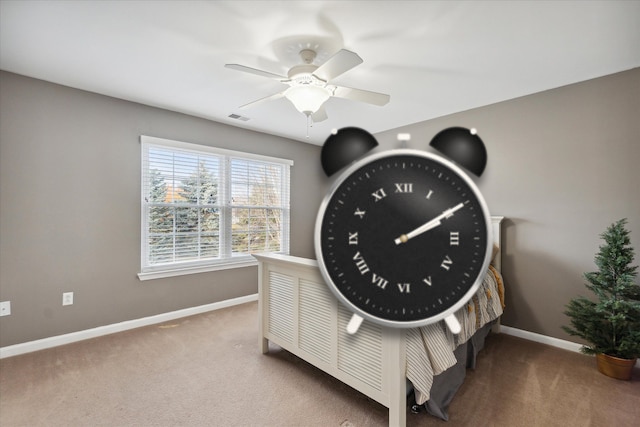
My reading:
2:10
